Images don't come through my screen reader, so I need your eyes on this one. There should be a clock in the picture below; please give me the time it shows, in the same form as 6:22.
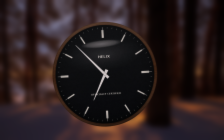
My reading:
6:53
